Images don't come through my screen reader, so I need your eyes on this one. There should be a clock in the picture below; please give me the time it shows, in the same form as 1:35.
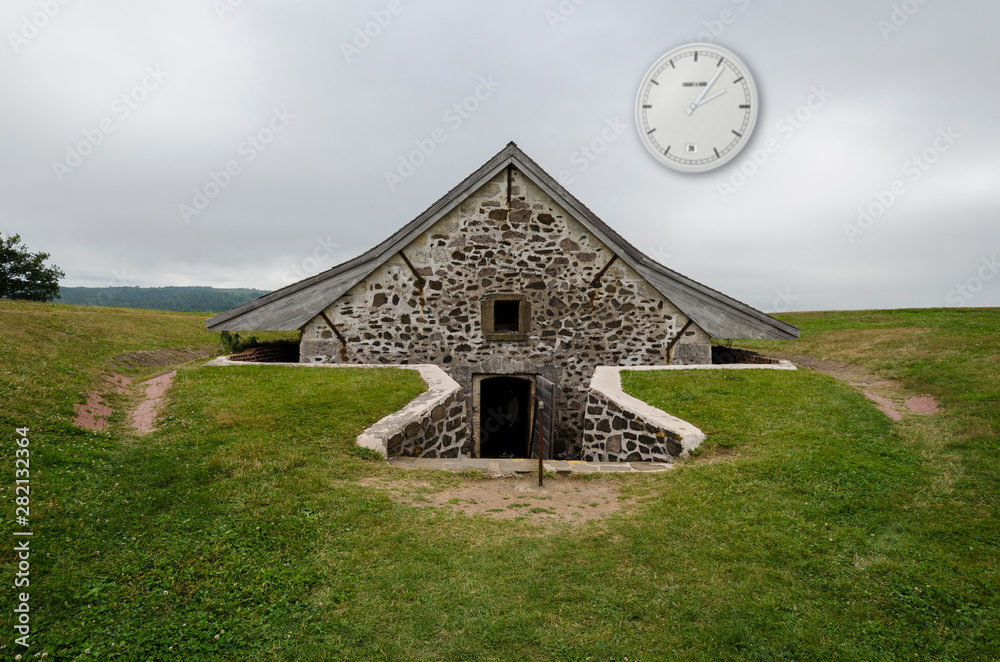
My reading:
2:06
